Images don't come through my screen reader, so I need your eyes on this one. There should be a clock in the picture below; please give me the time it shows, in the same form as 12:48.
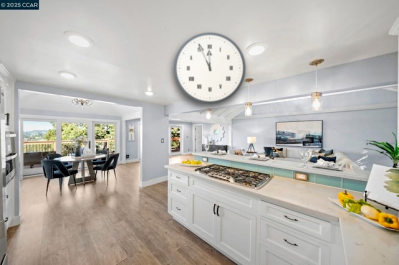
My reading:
11:56
